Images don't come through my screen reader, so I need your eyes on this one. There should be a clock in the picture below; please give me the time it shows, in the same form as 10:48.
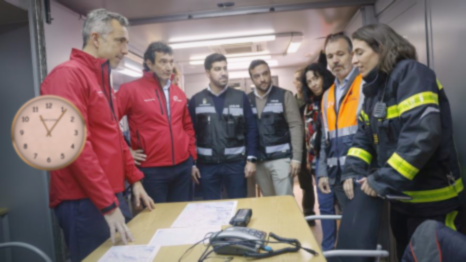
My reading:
11:06
